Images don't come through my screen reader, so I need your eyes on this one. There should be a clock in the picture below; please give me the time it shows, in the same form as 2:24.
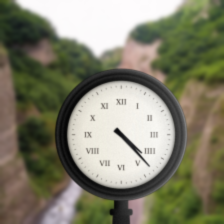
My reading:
4:23
